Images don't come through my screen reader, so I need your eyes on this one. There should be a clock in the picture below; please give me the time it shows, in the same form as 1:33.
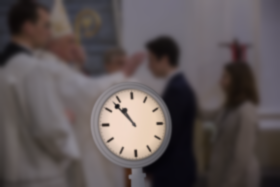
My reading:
10:53
